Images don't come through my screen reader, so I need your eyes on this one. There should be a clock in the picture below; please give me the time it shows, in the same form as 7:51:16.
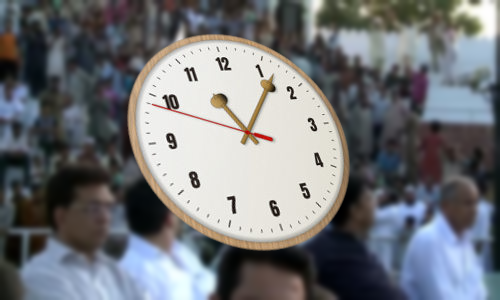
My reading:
11:06:49
